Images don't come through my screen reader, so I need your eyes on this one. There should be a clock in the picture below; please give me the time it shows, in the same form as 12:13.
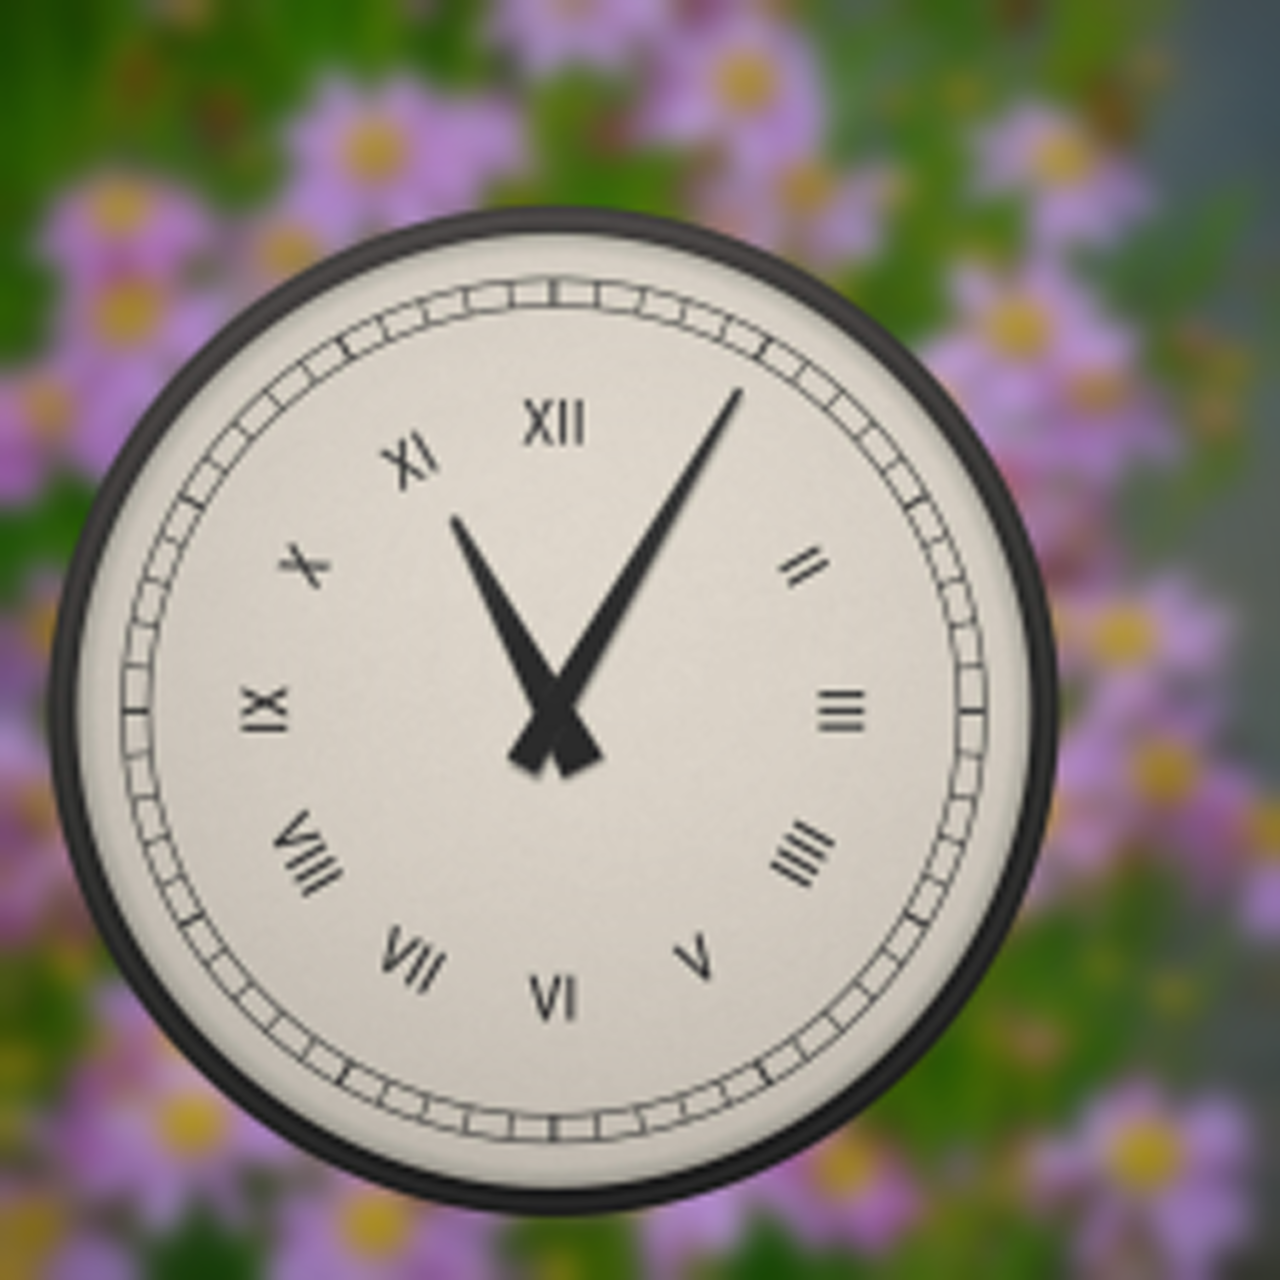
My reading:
11:05
